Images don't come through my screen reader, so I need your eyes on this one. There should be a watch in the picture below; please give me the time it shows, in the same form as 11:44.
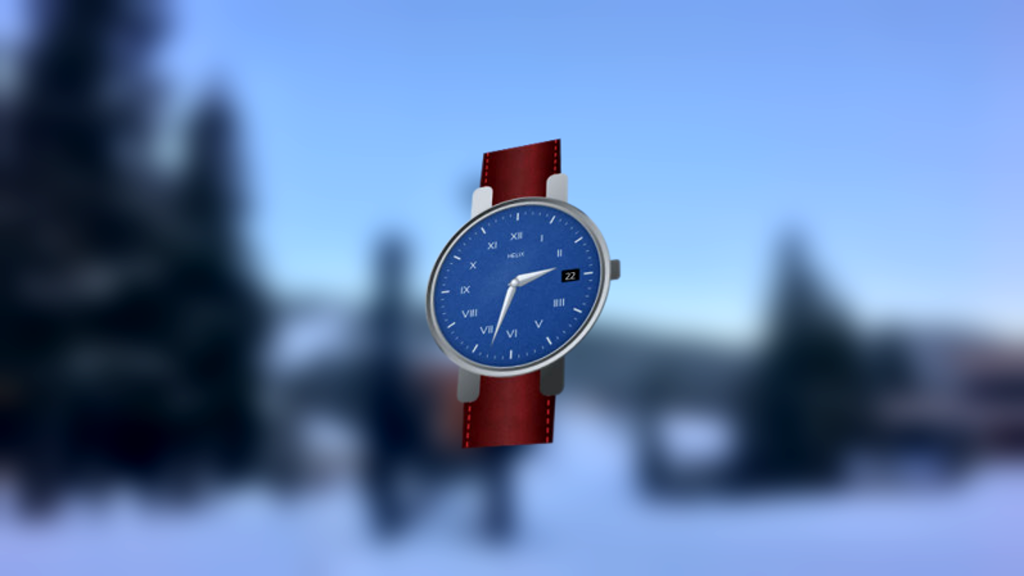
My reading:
2:33
